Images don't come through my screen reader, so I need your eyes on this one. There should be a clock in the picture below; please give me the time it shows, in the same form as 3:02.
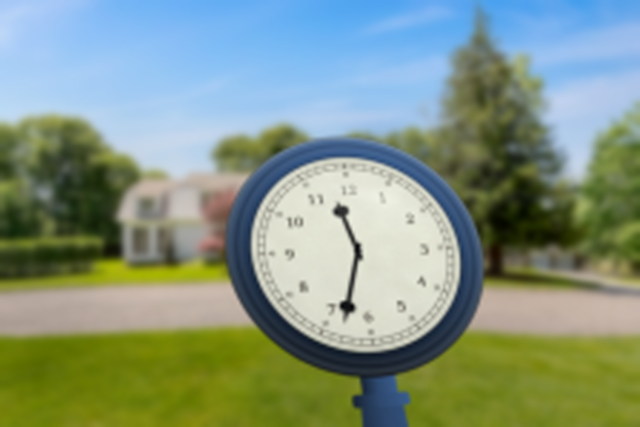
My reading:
11:33
